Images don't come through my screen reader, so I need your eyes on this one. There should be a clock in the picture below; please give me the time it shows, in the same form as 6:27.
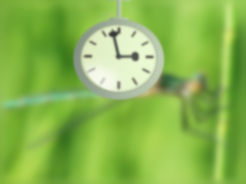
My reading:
2:58
